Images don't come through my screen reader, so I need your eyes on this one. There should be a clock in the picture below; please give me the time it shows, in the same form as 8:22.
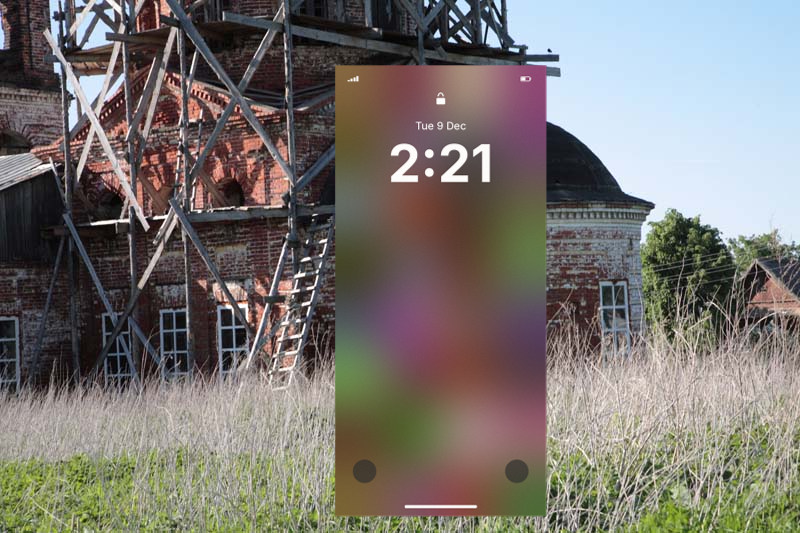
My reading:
2:21
